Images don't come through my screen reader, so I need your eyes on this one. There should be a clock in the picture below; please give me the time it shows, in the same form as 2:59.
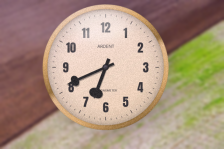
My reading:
6:41
